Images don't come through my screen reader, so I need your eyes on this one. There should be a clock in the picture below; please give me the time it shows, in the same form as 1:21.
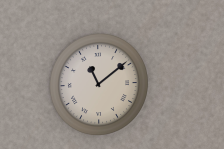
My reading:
11:09
